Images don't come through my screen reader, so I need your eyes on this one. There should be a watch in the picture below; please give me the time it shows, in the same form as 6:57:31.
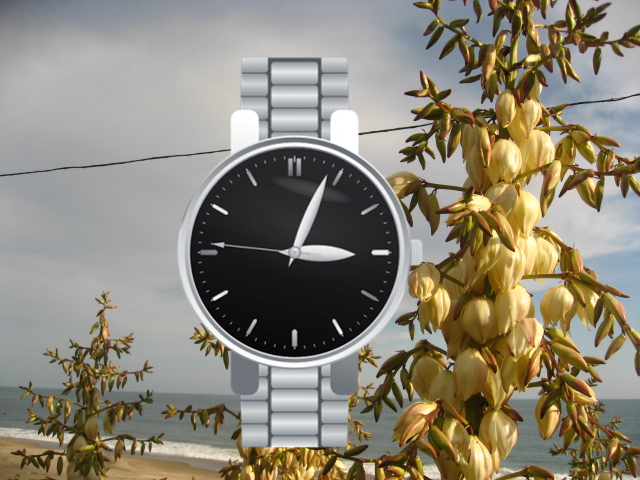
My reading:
3:03:46
